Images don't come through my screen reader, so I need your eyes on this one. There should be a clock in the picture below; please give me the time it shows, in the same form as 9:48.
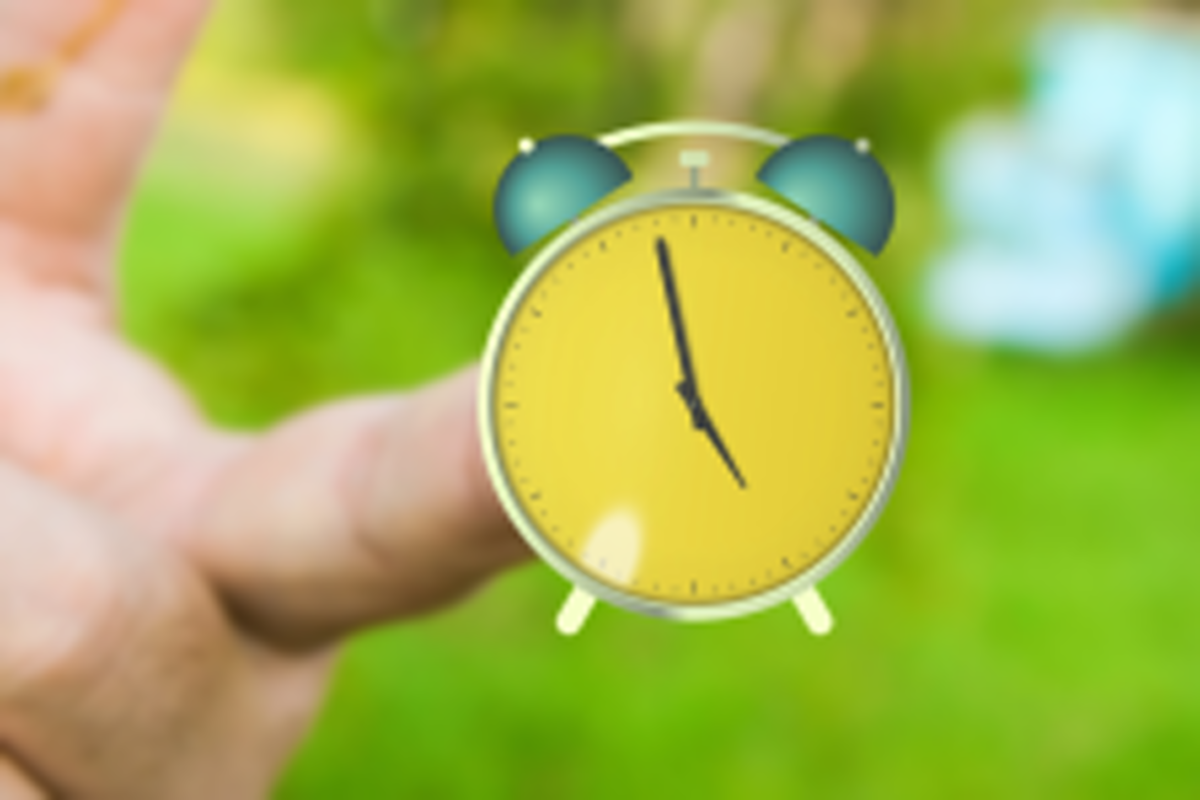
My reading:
4:58
